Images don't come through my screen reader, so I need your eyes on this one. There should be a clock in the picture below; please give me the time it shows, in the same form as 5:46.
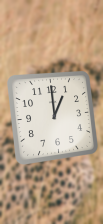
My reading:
1:00
